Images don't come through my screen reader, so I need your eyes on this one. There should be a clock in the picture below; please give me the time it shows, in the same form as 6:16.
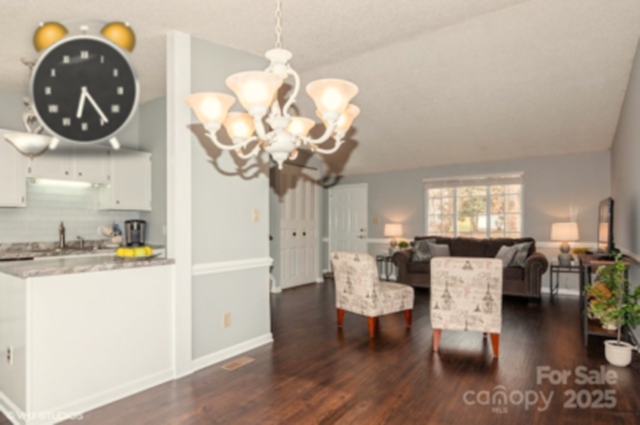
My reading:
6:24
